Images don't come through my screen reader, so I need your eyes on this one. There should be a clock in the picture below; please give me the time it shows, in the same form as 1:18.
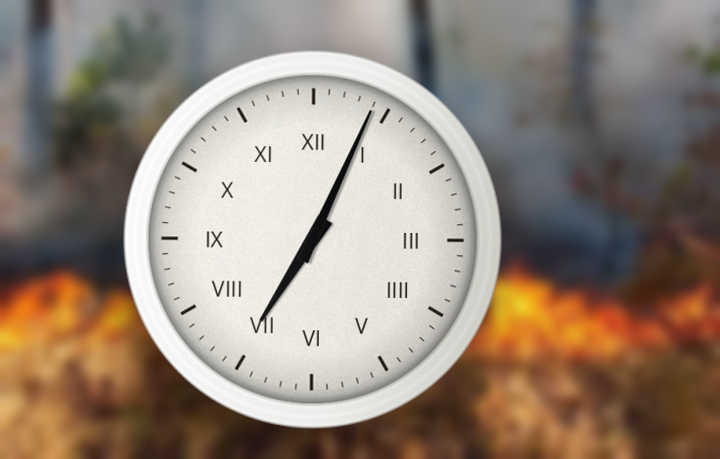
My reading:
7:04
